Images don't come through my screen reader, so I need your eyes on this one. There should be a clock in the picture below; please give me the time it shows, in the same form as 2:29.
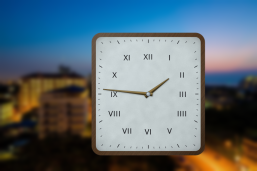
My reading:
1:46
